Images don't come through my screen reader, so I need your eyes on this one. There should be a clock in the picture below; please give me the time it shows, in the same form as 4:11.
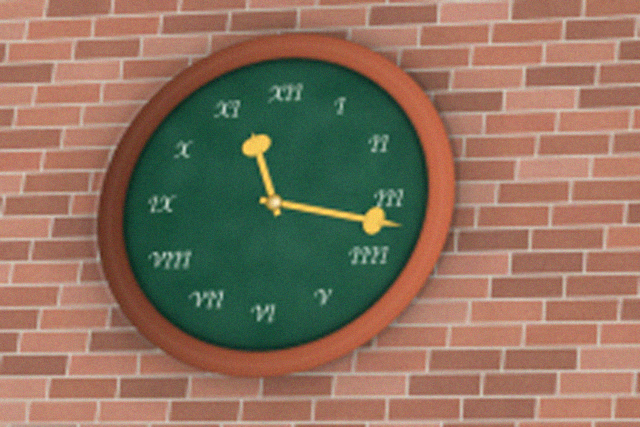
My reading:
11:17
